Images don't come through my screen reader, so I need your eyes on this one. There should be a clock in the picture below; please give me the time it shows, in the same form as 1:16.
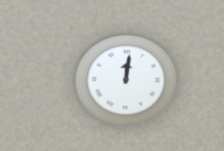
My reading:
12:01
